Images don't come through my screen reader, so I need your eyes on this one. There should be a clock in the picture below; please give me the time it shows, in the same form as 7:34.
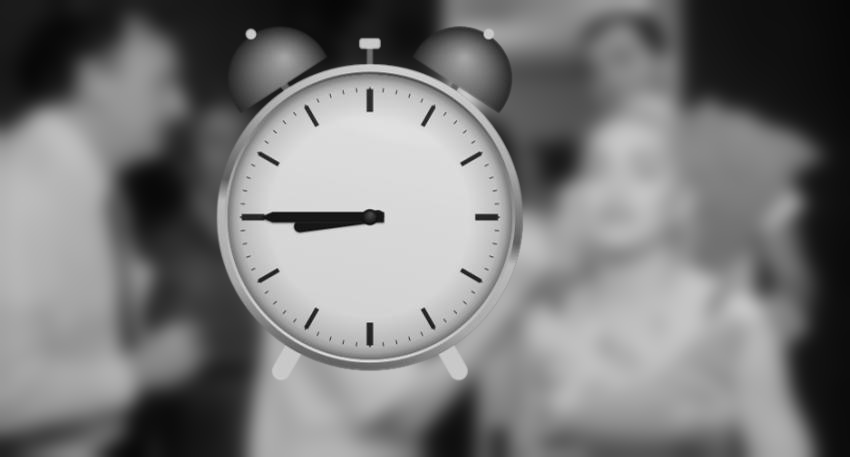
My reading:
8:45
